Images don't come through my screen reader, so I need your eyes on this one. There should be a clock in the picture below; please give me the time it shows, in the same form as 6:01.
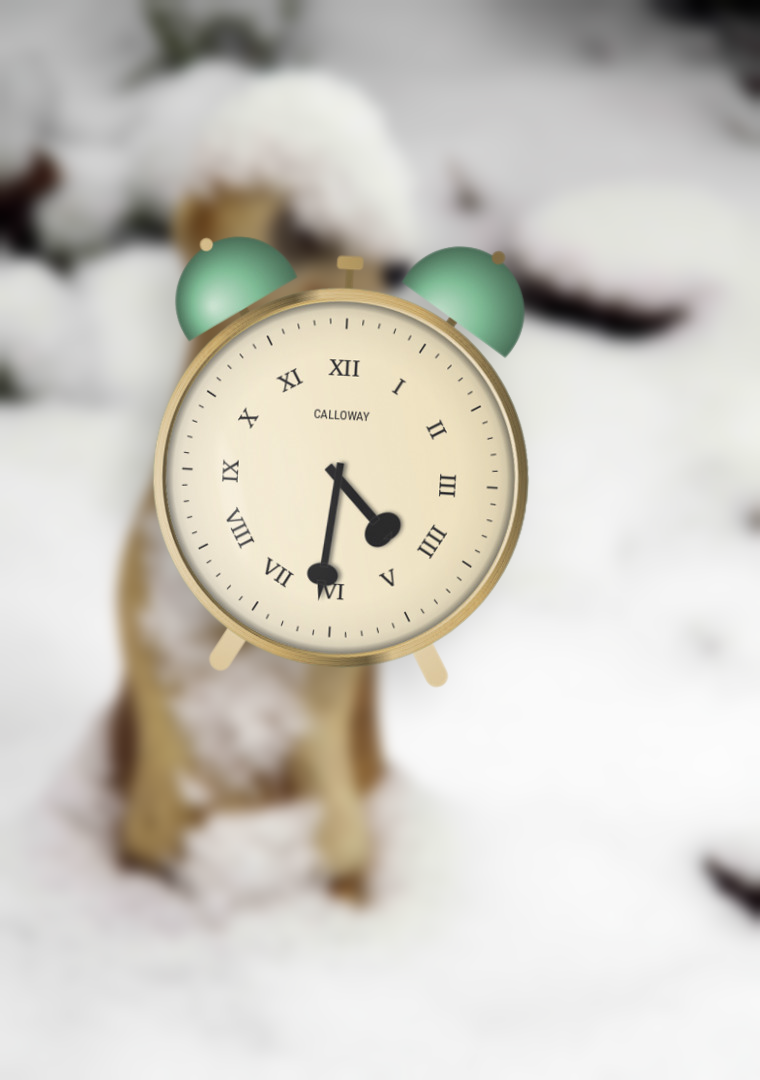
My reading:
4:31
